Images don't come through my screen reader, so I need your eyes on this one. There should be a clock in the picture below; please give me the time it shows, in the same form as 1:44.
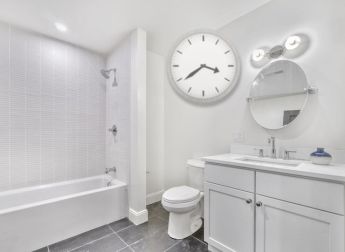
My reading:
3:39
